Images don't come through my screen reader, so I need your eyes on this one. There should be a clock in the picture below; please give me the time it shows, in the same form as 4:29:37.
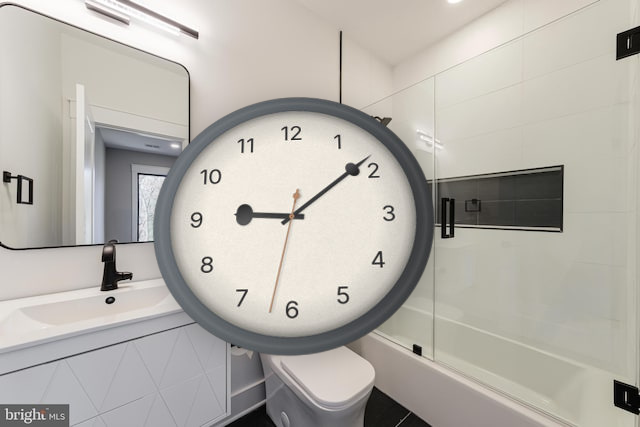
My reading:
9:08:32
